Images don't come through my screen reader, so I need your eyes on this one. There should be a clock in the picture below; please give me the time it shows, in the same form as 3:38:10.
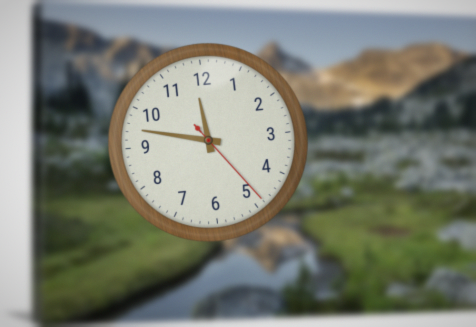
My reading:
11:47:24
